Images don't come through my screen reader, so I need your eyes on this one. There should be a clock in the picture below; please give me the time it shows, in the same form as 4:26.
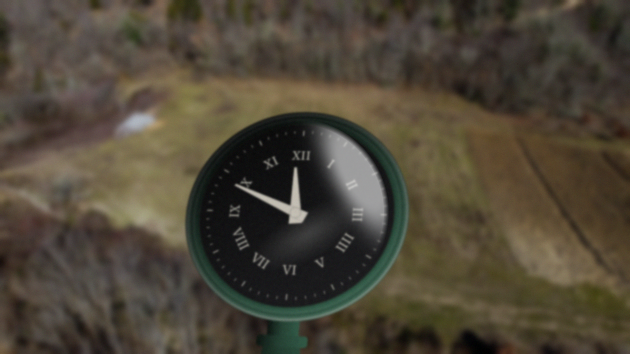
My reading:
11:49
